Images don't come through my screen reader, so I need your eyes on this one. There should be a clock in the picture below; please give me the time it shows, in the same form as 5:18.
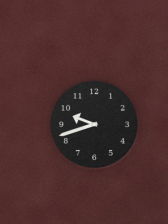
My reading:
9:42
